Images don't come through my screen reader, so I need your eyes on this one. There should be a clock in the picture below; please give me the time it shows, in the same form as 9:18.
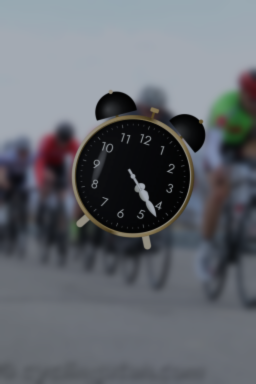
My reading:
4:22
